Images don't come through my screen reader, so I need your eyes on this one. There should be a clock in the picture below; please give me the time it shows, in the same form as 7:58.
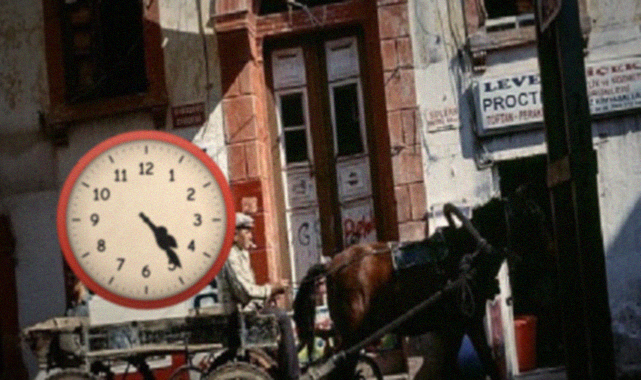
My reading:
4:24
